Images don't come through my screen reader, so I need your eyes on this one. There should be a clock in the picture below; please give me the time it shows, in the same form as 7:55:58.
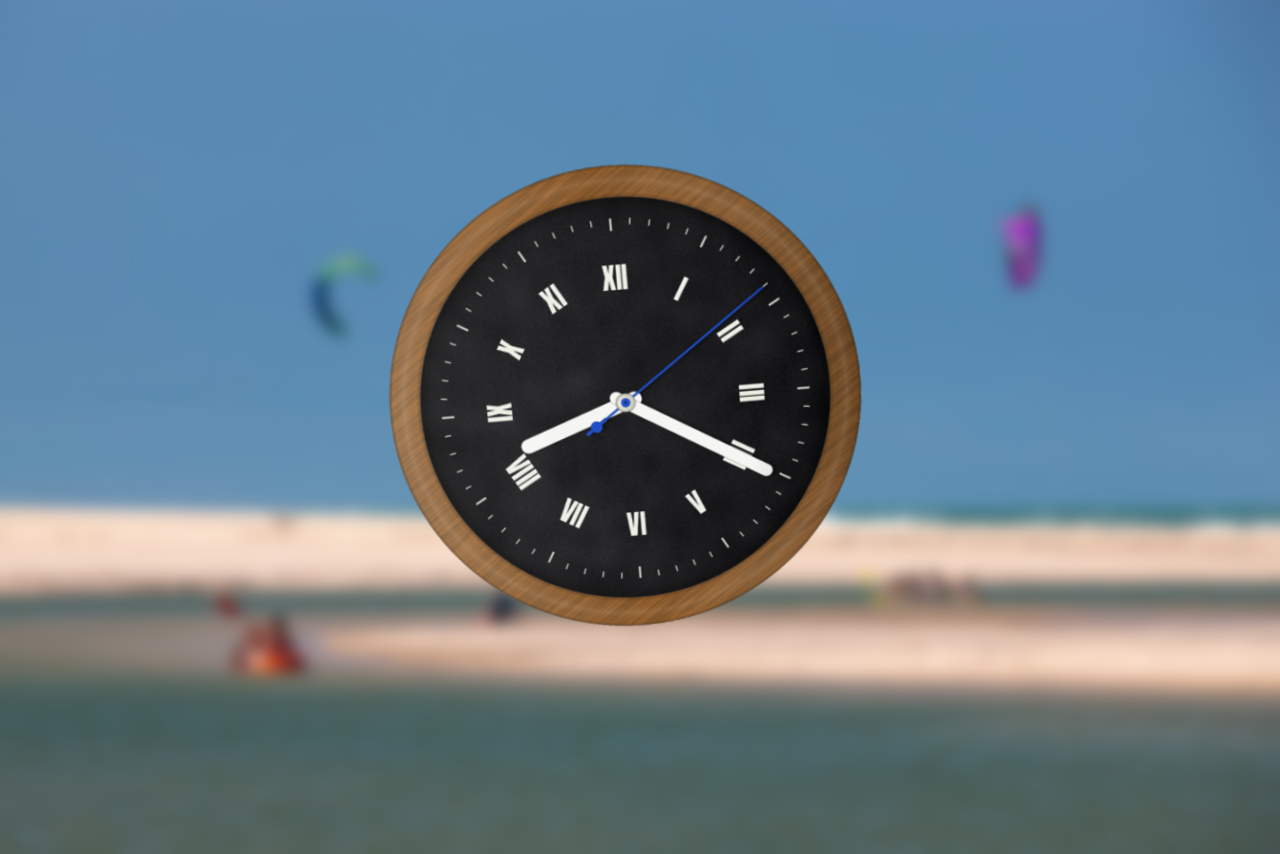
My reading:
8:20:09
